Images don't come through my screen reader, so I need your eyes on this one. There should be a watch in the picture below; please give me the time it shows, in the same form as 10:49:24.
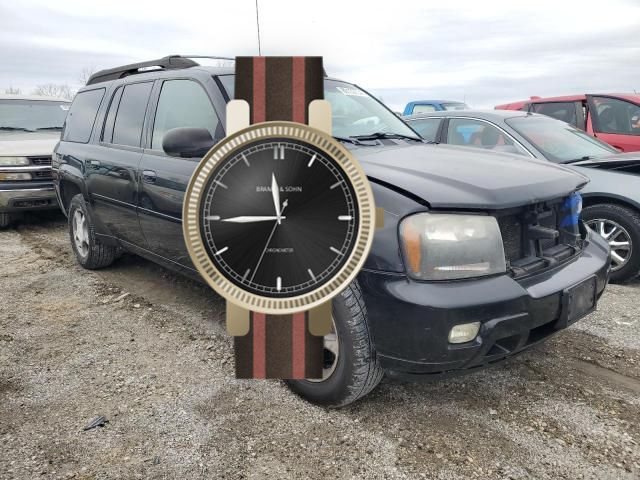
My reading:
11:44:34
